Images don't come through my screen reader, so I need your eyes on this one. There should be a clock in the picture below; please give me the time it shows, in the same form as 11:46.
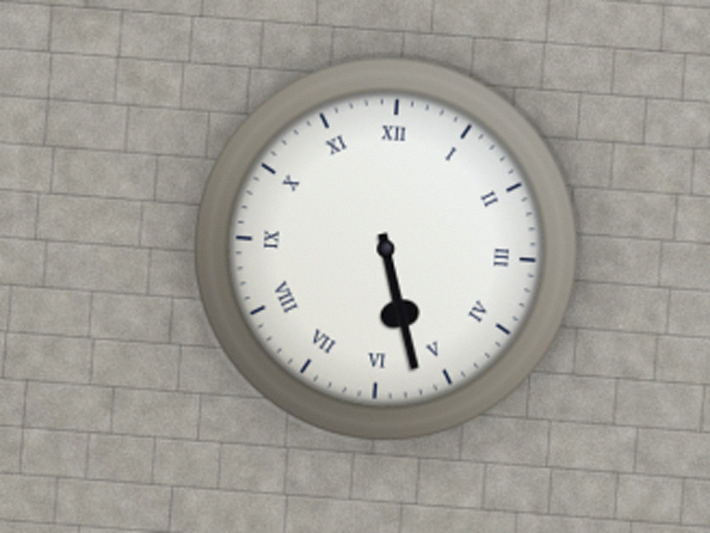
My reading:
5:27
